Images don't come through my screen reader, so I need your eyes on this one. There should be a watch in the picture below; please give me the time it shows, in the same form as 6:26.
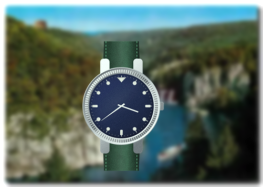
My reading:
3:39
